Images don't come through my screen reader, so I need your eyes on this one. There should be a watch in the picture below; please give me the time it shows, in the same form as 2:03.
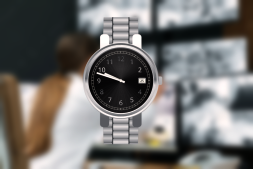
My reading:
9:48
